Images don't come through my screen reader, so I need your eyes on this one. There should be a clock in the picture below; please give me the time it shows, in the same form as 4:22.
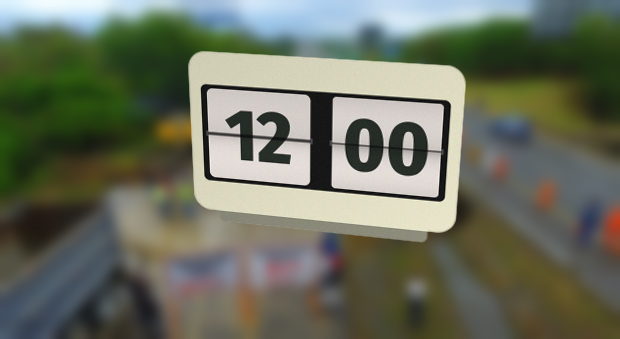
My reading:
12:00
